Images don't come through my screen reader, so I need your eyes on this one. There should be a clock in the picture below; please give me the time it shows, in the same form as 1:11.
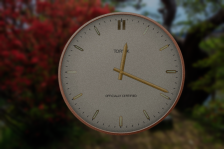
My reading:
12:19
